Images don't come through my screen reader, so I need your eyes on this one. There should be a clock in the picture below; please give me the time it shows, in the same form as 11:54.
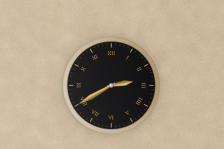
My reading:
2:40
